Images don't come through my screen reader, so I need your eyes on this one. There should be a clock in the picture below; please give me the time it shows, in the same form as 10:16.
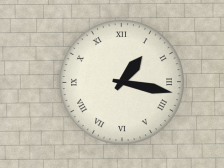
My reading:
1:17
